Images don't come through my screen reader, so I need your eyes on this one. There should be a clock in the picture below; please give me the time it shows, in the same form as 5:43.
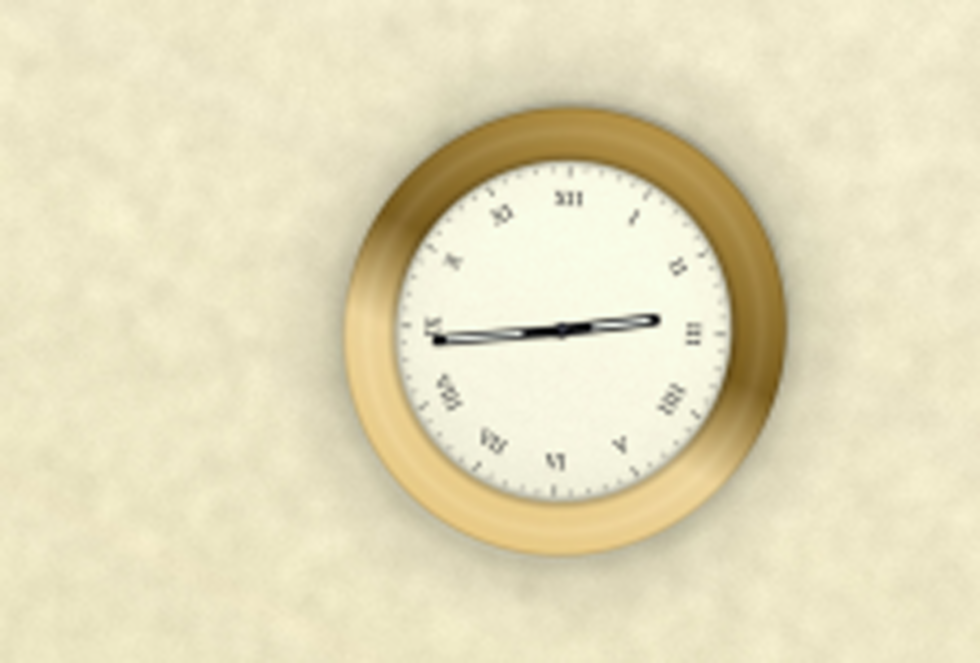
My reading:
2:44
